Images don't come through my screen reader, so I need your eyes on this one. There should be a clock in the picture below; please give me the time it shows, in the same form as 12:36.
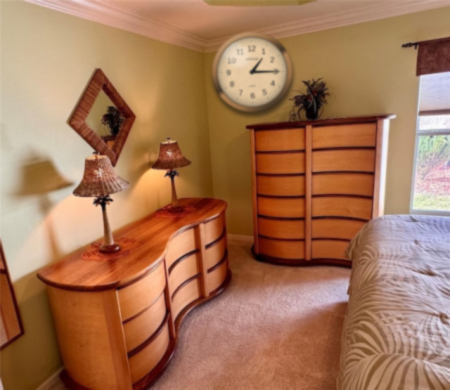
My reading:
1:15
